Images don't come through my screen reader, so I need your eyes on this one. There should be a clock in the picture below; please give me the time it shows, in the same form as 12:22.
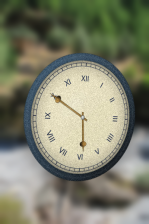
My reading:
5:50
